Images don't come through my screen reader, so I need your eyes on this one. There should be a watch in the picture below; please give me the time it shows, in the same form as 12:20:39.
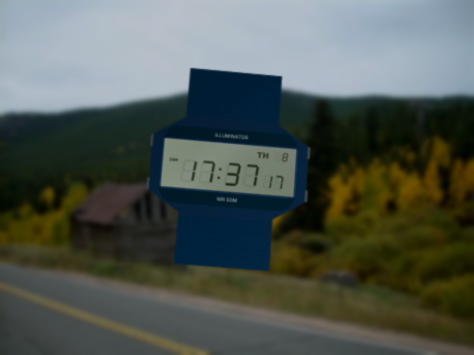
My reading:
17:37:17
